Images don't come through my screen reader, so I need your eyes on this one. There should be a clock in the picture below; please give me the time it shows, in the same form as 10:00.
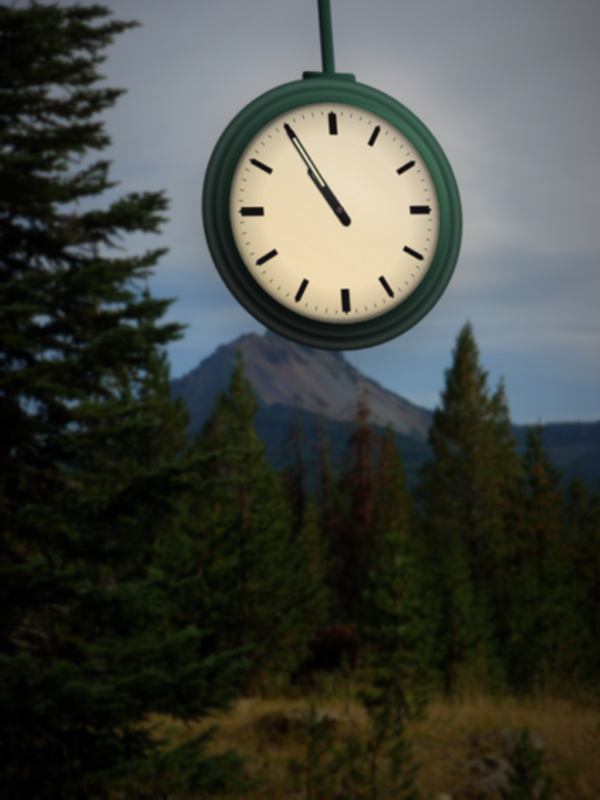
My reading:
10:55
